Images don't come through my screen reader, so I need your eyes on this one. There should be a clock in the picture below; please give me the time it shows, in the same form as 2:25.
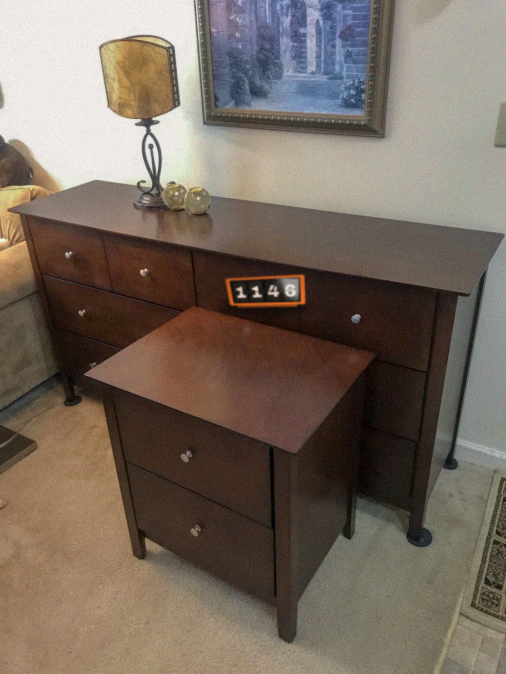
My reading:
11:46
